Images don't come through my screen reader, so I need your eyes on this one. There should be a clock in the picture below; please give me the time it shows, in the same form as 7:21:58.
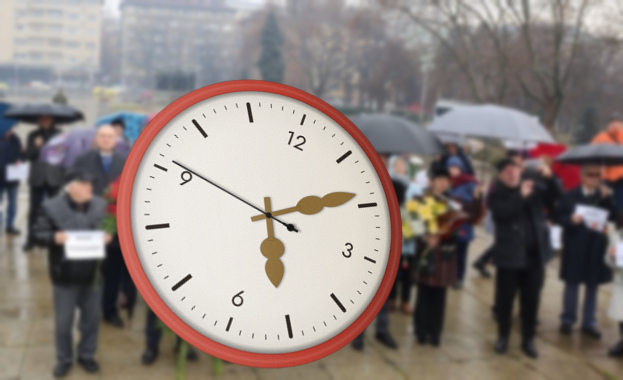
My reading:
5:08:46
